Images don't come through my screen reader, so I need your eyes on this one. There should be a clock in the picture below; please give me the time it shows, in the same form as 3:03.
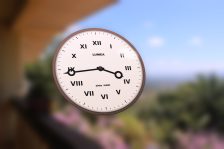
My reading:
3:44
